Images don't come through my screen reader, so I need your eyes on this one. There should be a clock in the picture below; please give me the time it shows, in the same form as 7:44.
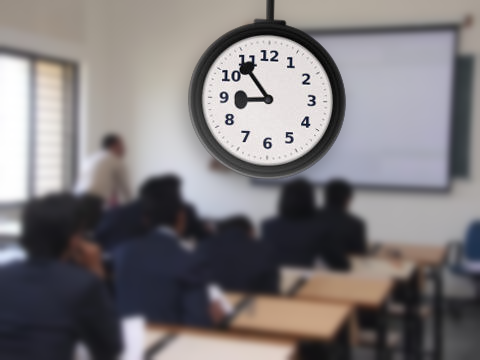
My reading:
8:54
